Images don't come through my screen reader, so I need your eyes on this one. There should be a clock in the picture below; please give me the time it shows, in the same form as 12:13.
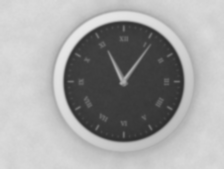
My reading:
11:06
